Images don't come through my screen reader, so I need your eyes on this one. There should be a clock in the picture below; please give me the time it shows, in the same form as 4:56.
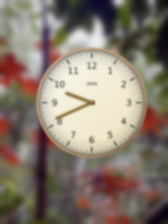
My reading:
9:41
